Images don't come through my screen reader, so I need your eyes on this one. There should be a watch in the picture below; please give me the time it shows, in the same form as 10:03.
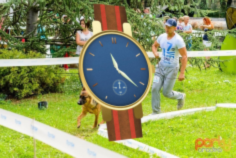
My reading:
11:22
